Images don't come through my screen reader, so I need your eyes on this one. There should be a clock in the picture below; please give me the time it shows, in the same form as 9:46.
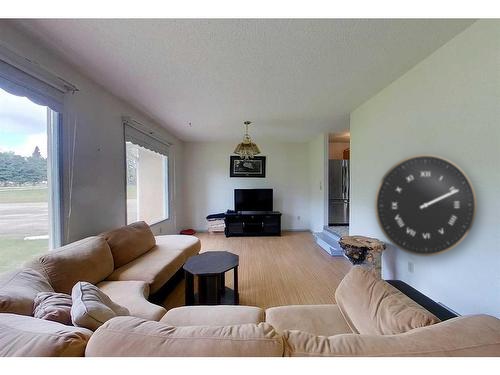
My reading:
2:11
